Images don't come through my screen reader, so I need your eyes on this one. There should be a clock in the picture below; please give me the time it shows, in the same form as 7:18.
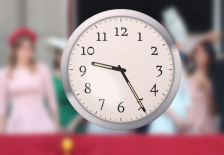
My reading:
9:25
